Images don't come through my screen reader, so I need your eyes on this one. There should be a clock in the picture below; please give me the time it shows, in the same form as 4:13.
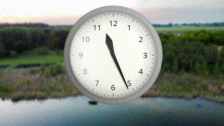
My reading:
11:26
